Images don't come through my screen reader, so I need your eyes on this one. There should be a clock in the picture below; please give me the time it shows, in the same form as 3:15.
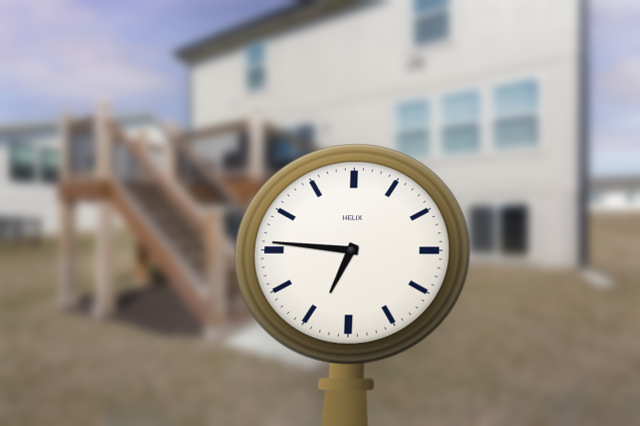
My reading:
6:46
